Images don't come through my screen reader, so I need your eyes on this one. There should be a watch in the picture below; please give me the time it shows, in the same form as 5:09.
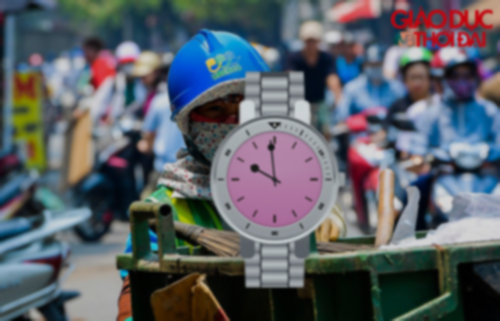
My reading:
9:59
